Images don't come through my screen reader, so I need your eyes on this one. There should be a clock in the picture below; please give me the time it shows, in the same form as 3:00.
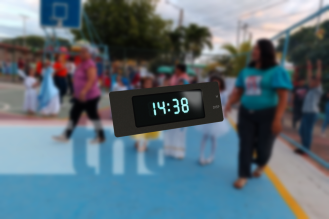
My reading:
14:38
